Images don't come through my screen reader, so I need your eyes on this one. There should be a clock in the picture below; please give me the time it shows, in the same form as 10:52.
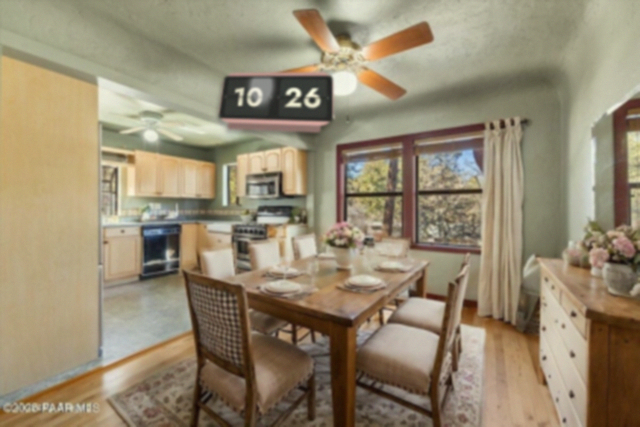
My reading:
10:26
